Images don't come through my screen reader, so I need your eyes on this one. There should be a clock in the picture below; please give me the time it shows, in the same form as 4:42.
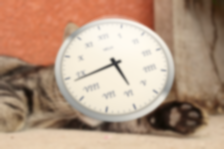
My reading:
5:44
